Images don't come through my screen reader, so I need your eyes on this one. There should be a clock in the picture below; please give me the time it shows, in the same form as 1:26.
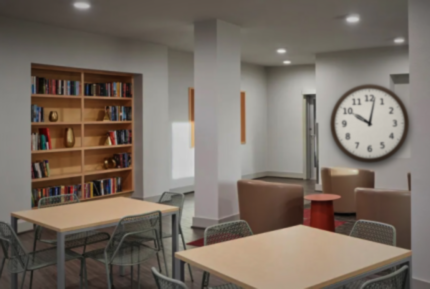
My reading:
10:02
